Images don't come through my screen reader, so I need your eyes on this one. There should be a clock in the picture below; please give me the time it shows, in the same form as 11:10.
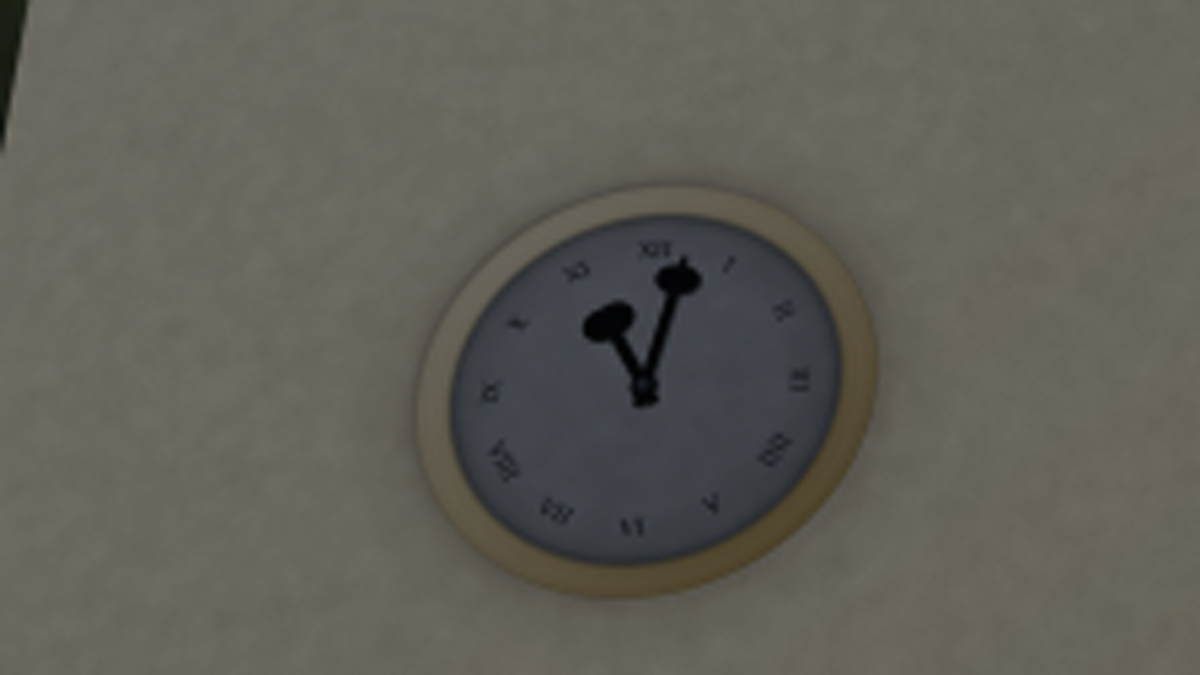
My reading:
11:02
